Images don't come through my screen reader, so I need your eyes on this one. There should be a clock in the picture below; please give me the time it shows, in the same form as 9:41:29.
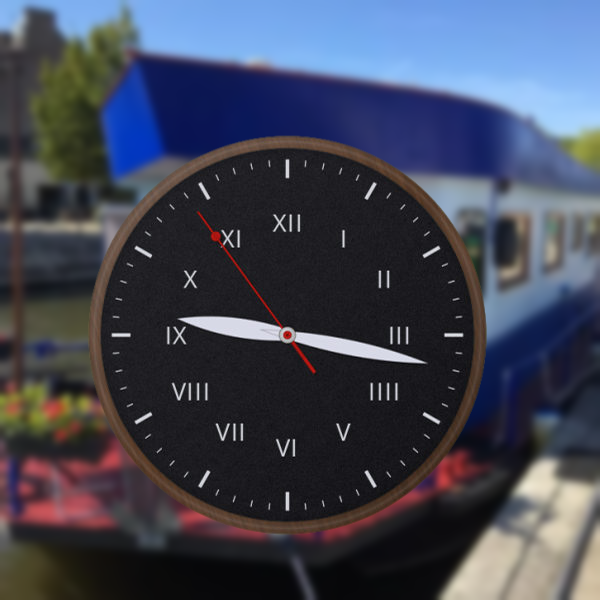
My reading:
9:16:54
